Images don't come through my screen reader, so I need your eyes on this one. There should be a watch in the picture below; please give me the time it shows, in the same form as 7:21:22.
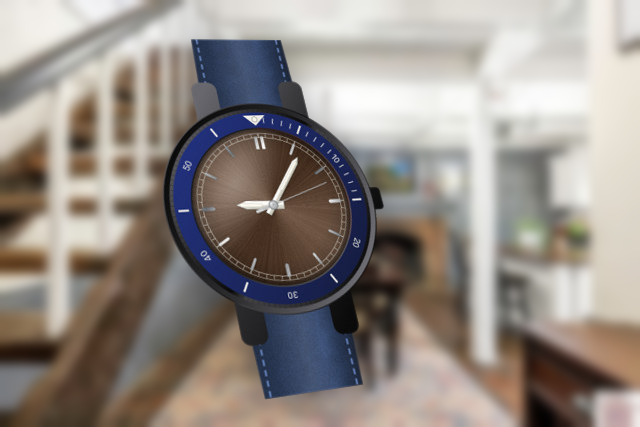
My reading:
9:06:12
